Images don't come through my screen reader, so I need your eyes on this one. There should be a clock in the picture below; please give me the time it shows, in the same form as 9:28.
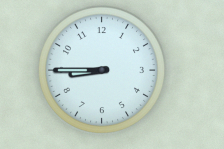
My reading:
8:45
